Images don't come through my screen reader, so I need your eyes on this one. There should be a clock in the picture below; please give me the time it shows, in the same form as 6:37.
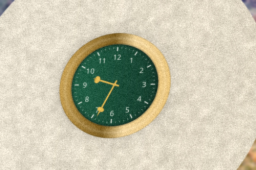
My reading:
9:34
